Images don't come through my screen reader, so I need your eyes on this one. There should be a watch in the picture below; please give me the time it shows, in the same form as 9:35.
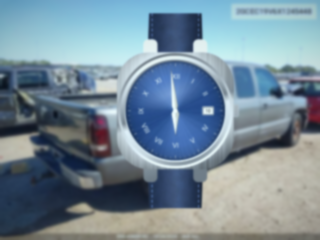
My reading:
5:59
